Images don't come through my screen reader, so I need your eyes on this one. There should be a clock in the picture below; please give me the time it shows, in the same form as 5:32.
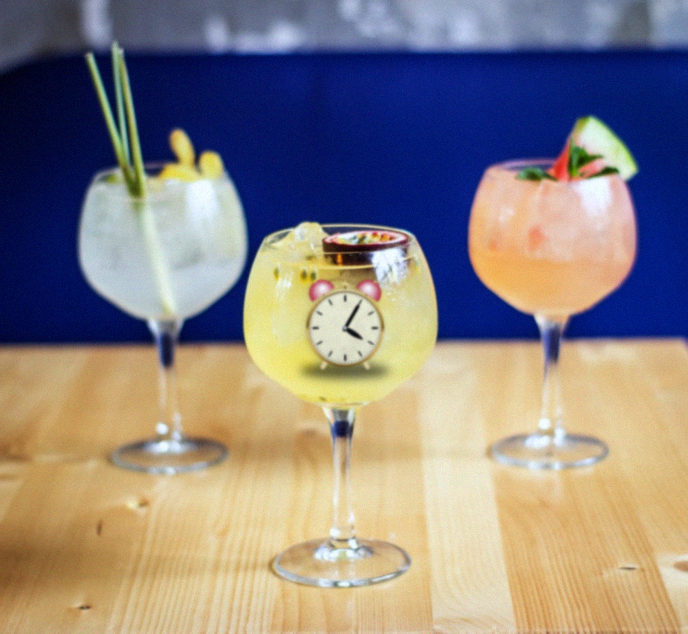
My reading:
4:05
